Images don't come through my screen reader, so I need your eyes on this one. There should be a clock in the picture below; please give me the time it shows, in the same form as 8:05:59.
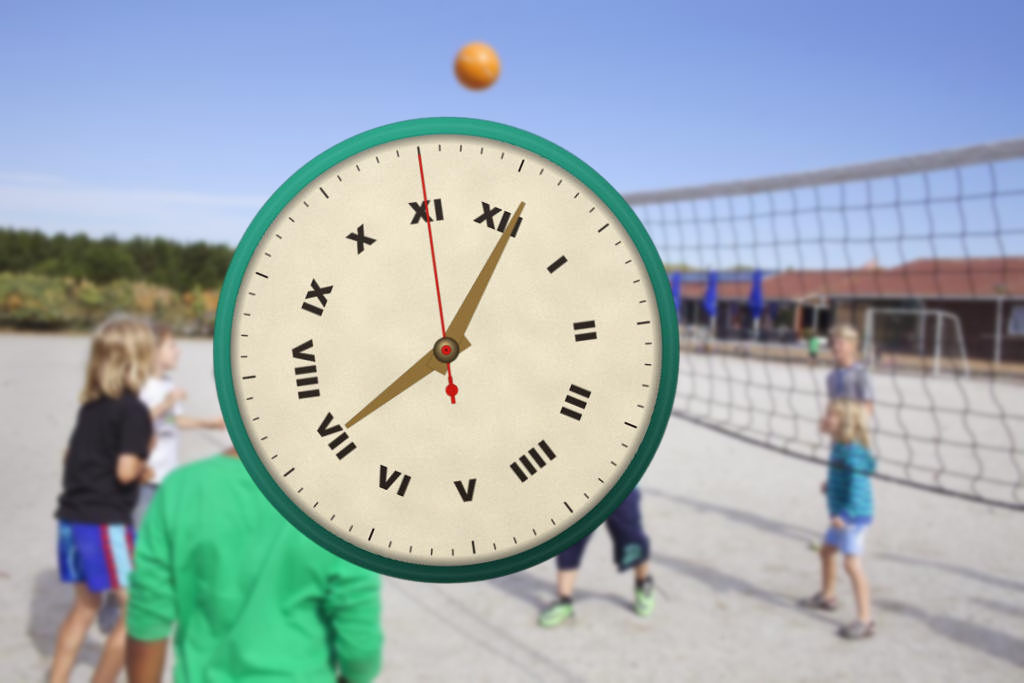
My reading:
7:00:55
